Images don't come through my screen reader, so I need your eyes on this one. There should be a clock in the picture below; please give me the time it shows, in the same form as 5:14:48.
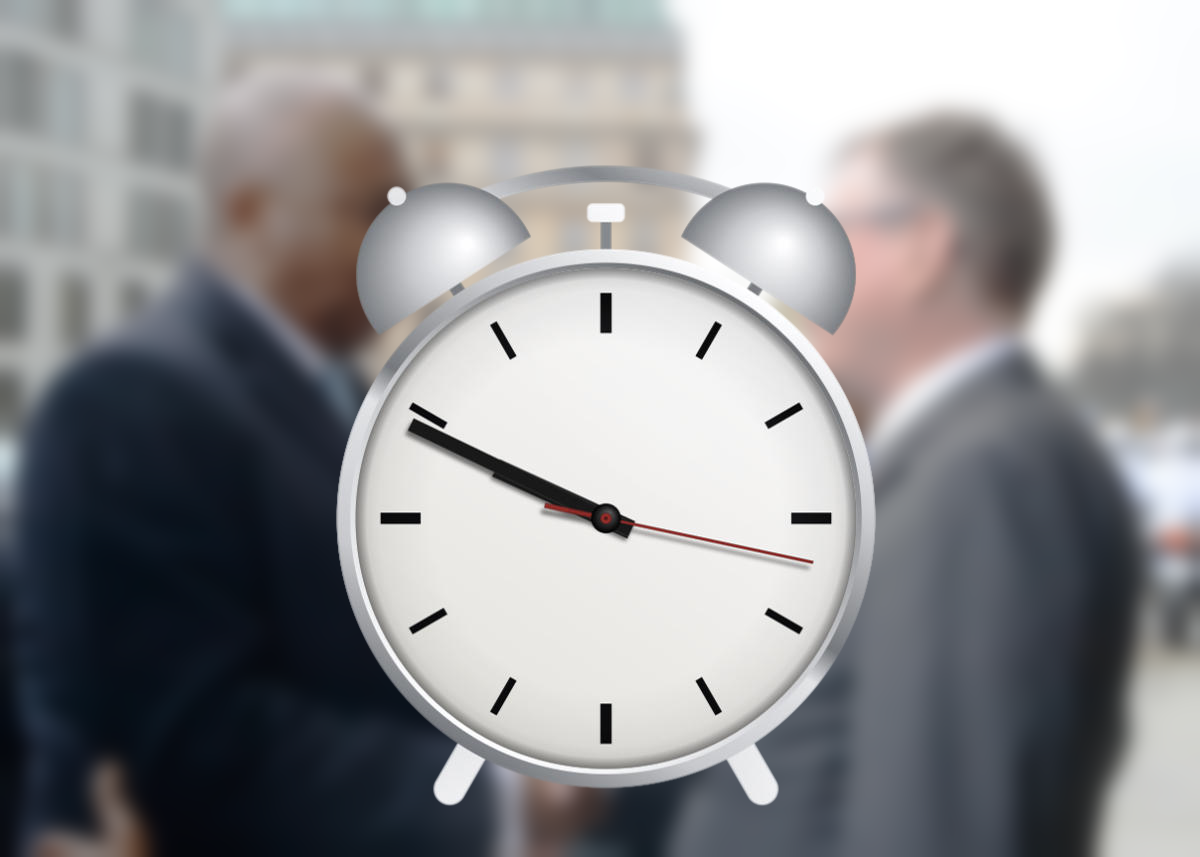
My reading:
9:49:17
